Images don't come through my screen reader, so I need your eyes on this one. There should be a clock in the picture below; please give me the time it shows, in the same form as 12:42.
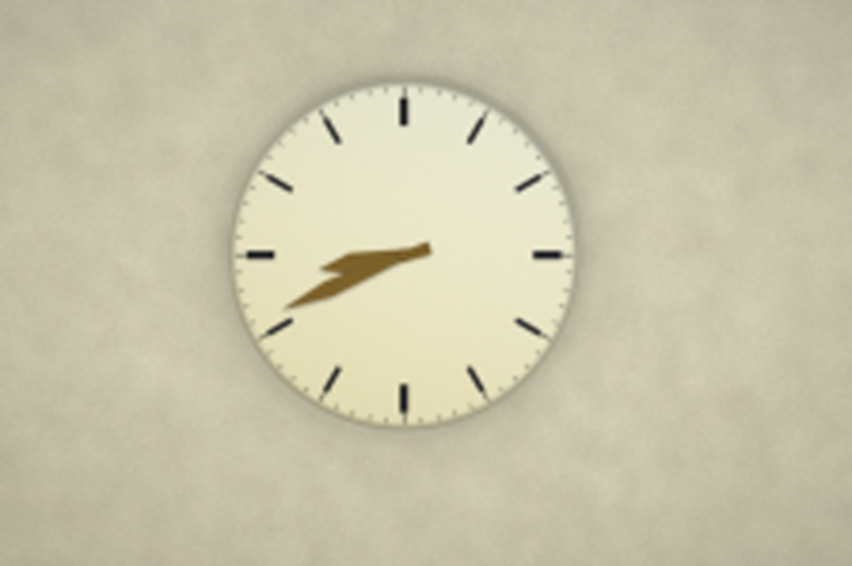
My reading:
8:41
